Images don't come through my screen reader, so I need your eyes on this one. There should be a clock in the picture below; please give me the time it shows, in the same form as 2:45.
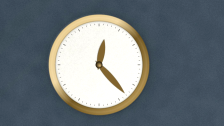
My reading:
12:23
